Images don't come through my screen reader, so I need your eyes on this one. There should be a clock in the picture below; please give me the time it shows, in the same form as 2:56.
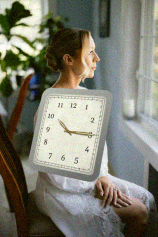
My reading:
10:15
